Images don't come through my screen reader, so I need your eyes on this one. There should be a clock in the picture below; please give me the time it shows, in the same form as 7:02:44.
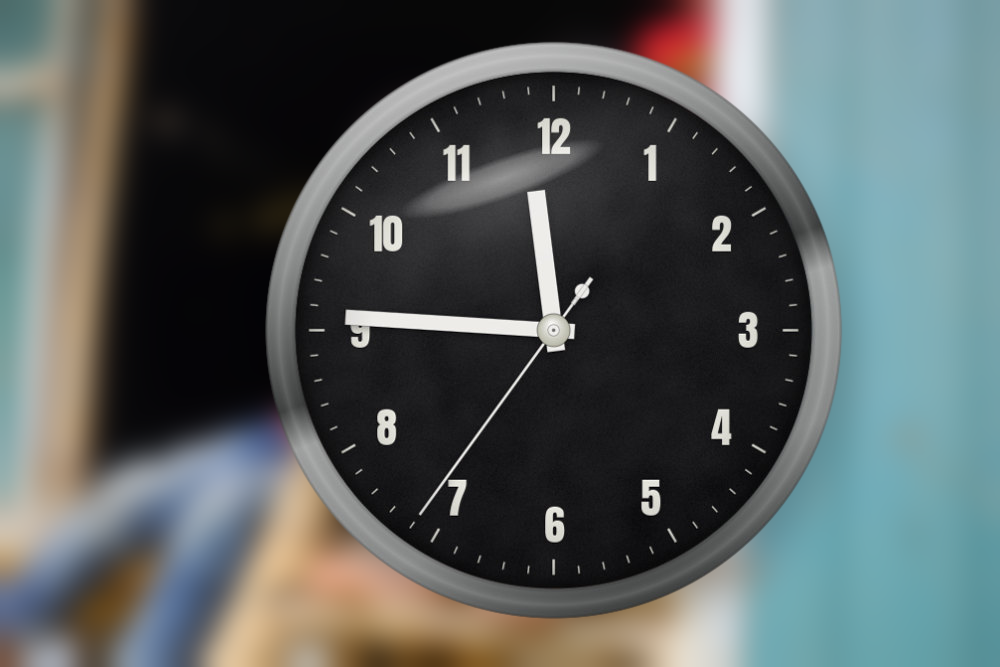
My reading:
11:45:36
